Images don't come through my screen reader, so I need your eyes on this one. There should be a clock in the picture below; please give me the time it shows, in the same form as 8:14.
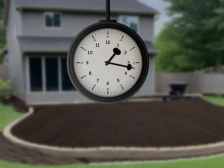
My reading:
1:17
